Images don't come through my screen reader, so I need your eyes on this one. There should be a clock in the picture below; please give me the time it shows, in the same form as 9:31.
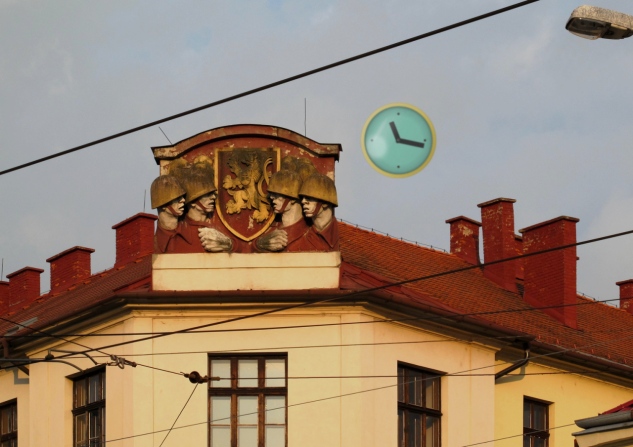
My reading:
11:17
